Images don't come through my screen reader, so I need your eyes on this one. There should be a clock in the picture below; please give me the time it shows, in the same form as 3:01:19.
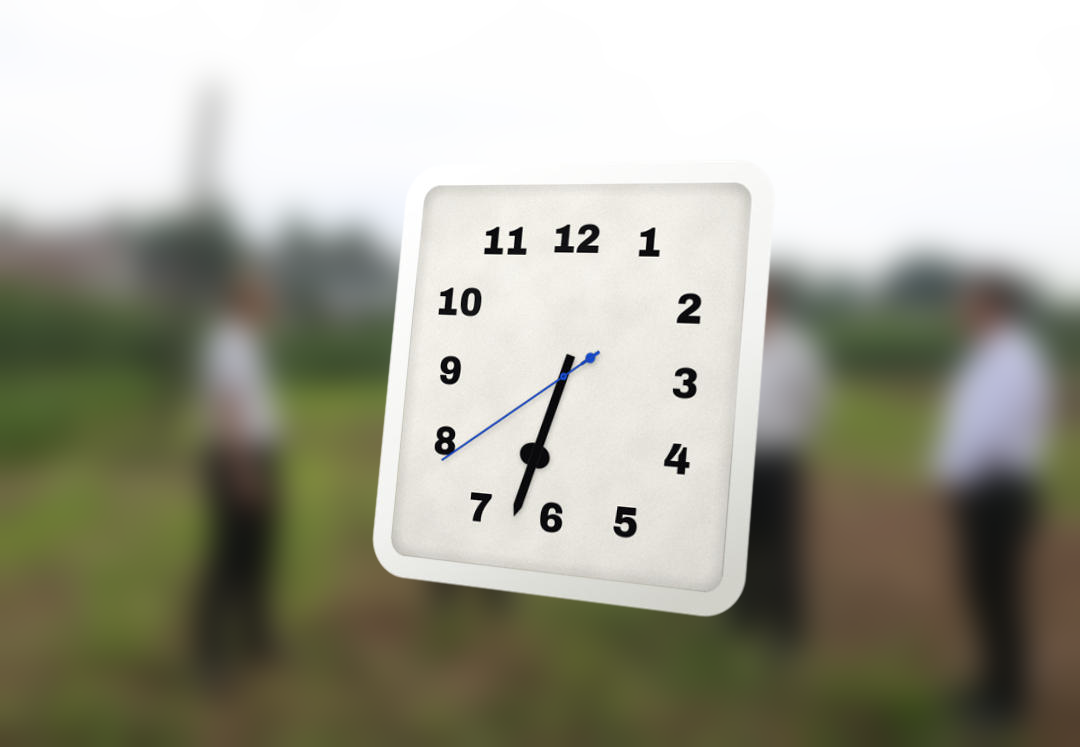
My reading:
6:32:39
